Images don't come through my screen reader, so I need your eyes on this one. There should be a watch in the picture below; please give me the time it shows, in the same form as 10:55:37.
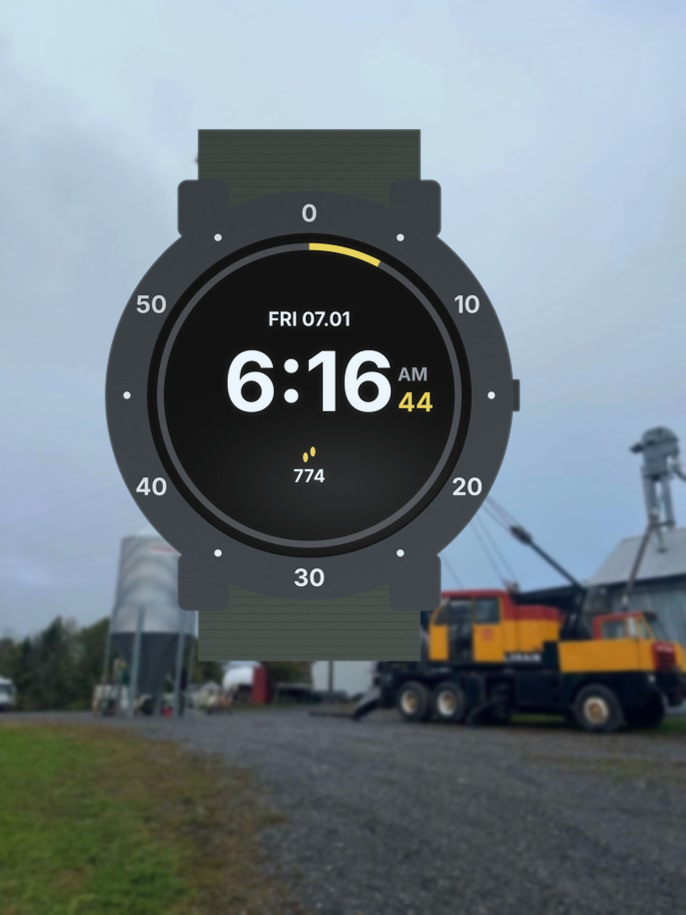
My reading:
6:16:44
